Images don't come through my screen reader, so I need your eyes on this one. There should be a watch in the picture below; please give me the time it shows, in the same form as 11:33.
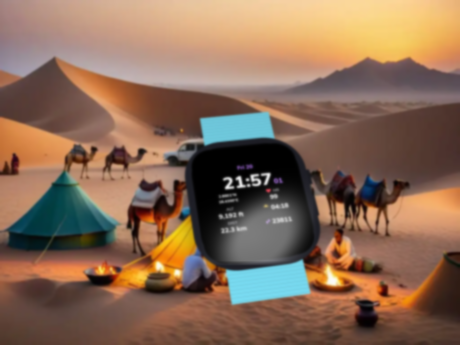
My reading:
21:57
